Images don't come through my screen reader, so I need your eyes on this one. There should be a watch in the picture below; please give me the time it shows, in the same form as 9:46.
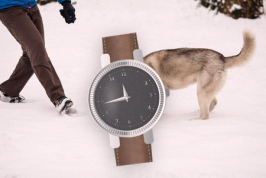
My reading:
11:44
